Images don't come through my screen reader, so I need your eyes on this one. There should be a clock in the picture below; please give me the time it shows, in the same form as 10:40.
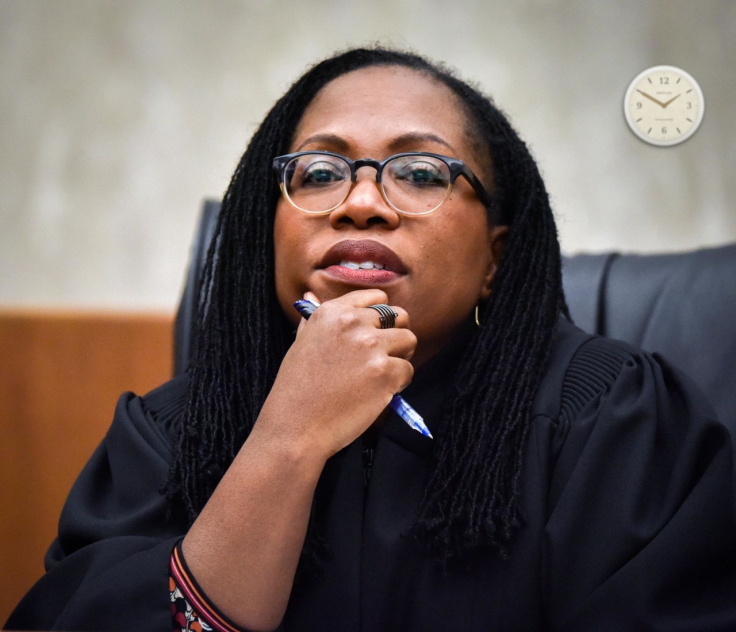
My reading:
1:50
